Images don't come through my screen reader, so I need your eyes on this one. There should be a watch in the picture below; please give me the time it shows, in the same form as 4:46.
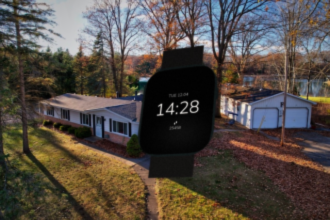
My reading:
14:28
